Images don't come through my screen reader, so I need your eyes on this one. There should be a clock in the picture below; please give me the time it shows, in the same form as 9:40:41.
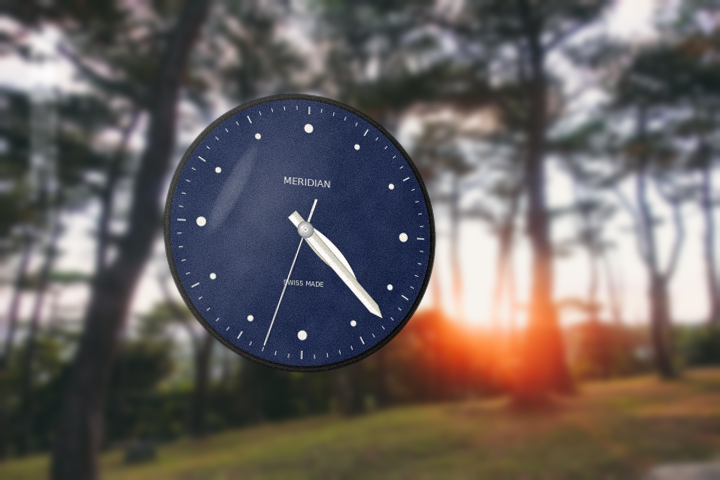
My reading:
4:22:33
